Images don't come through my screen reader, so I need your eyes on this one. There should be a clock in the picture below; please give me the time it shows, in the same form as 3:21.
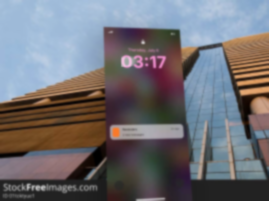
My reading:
3:17
